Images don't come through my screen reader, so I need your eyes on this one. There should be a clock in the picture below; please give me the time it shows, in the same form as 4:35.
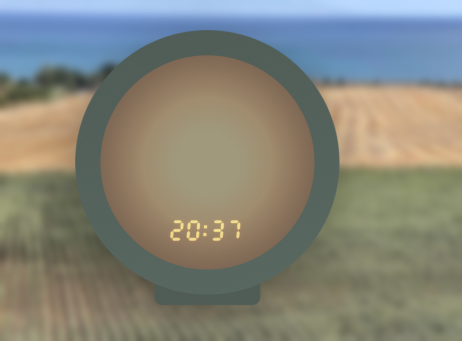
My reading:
20:37
